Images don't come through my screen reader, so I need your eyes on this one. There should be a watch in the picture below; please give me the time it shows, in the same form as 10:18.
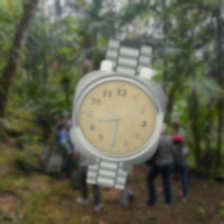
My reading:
8:30
